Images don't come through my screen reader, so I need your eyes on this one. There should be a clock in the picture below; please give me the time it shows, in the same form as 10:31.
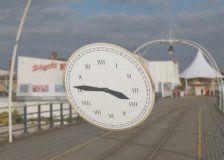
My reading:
3:46
